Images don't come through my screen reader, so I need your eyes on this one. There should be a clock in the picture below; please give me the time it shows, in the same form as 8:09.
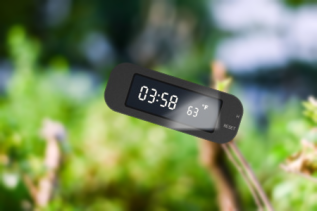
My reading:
3:58
